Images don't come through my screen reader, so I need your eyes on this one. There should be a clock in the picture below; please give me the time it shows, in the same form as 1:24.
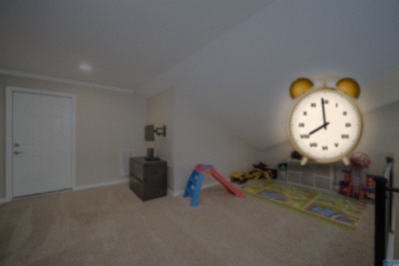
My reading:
7:59
